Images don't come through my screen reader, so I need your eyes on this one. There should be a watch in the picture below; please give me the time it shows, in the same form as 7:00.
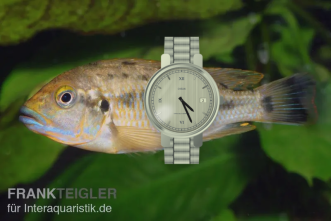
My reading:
4:26
